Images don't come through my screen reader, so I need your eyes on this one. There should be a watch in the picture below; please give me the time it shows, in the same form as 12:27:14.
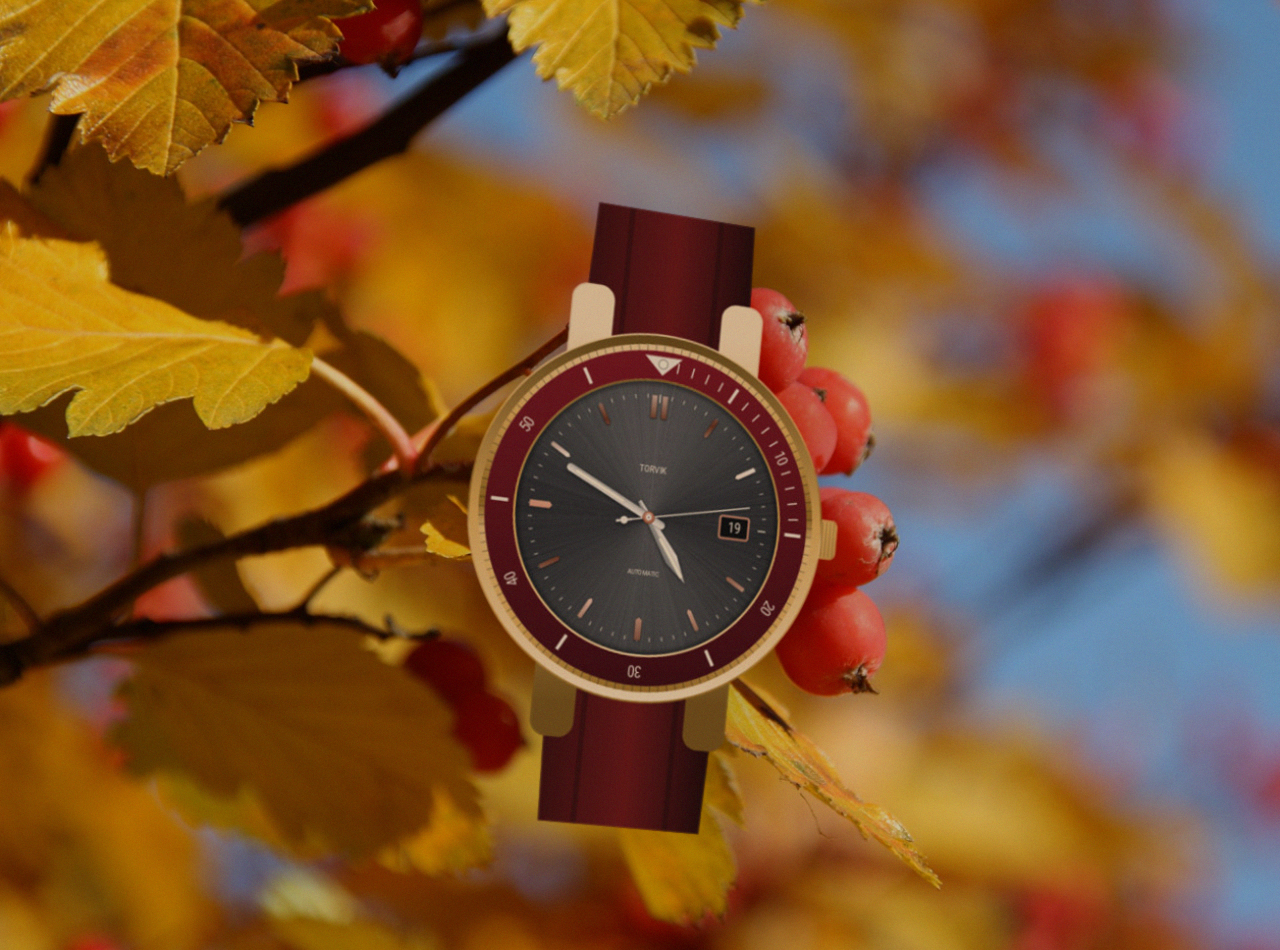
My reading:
4:49:13
